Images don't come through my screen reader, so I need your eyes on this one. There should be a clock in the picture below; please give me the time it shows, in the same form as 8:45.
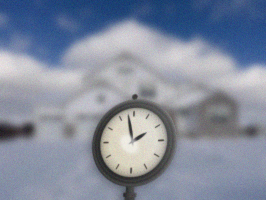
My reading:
1:58
